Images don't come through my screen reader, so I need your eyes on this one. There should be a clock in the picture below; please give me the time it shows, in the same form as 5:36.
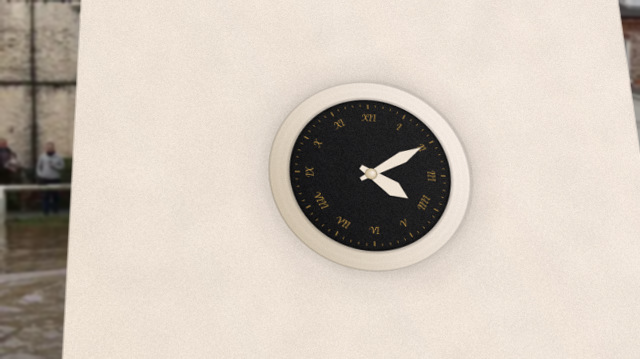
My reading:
4:10
